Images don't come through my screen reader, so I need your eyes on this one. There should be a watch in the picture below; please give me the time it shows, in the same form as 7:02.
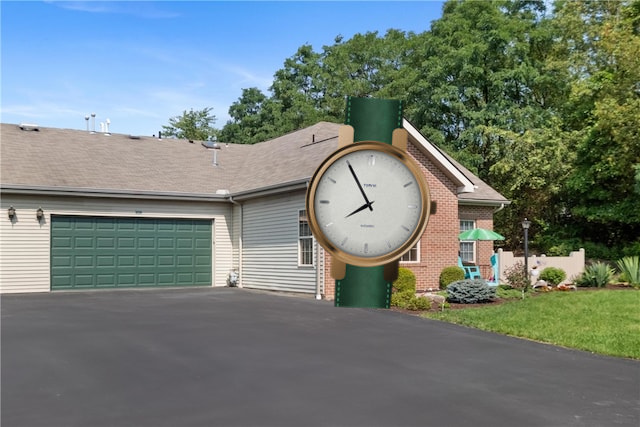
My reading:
7:55
